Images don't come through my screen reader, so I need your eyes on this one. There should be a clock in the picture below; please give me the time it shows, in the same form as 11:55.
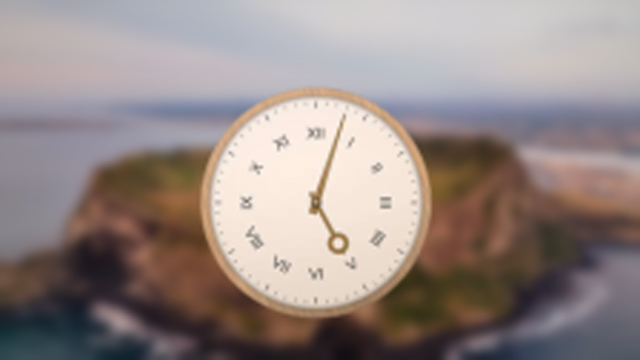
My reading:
5:03
